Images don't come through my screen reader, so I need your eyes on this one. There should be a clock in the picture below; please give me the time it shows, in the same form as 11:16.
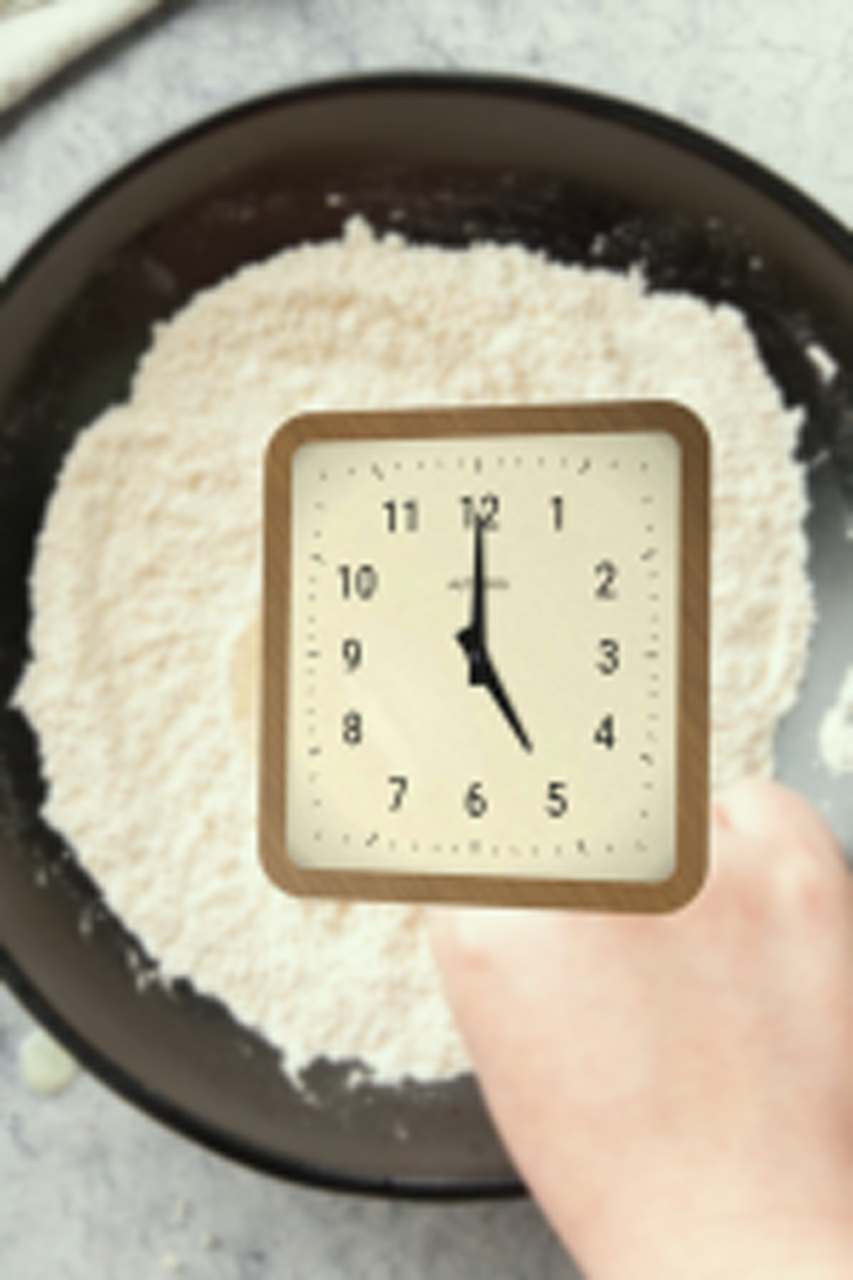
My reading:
5:00
